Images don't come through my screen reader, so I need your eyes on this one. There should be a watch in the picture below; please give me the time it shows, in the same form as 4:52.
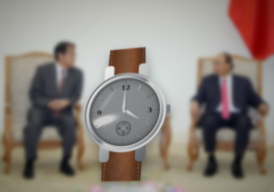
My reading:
4:00
